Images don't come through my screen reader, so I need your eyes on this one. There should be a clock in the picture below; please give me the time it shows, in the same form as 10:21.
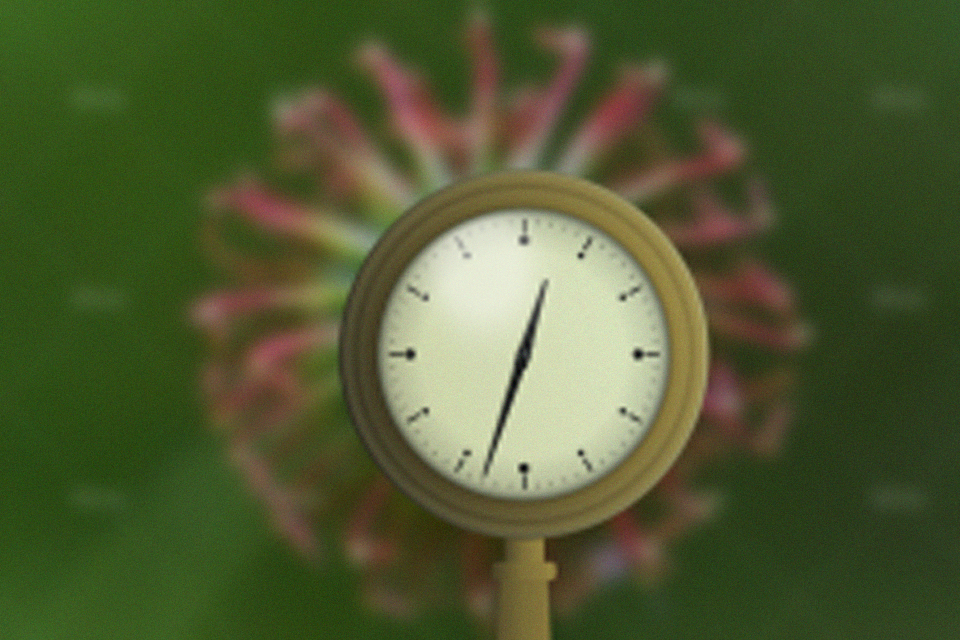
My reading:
12:33
